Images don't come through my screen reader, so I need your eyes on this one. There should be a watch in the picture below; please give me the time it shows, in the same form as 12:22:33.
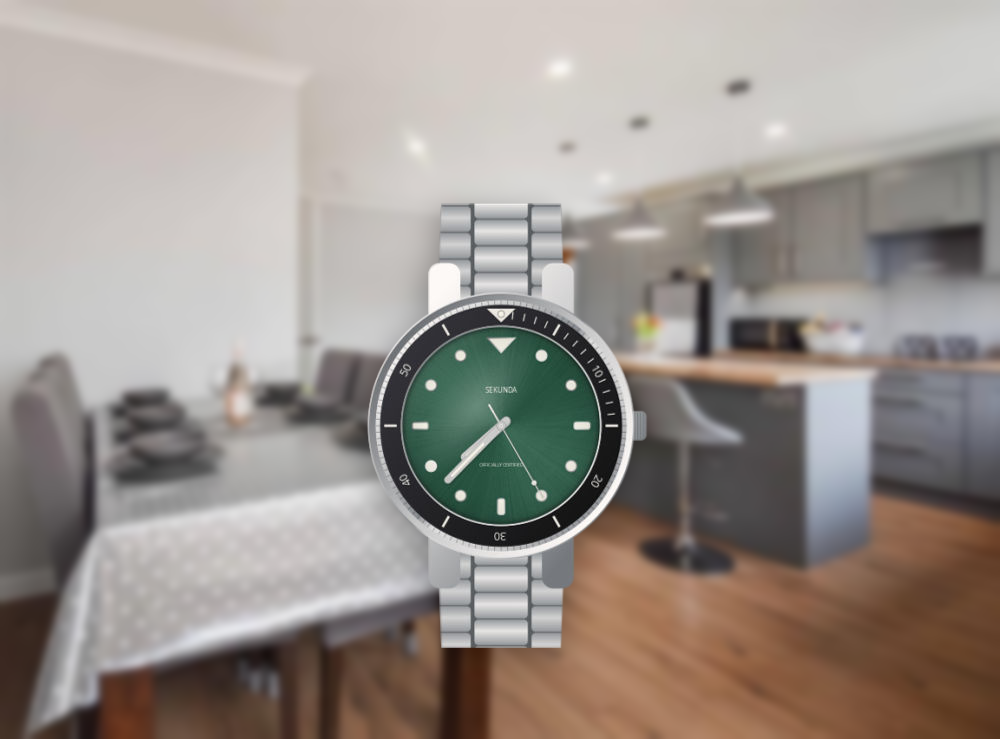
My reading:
7:37:25
